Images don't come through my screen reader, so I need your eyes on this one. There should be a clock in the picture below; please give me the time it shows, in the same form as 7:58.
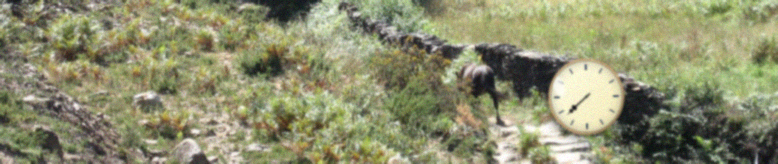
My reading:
7:38
